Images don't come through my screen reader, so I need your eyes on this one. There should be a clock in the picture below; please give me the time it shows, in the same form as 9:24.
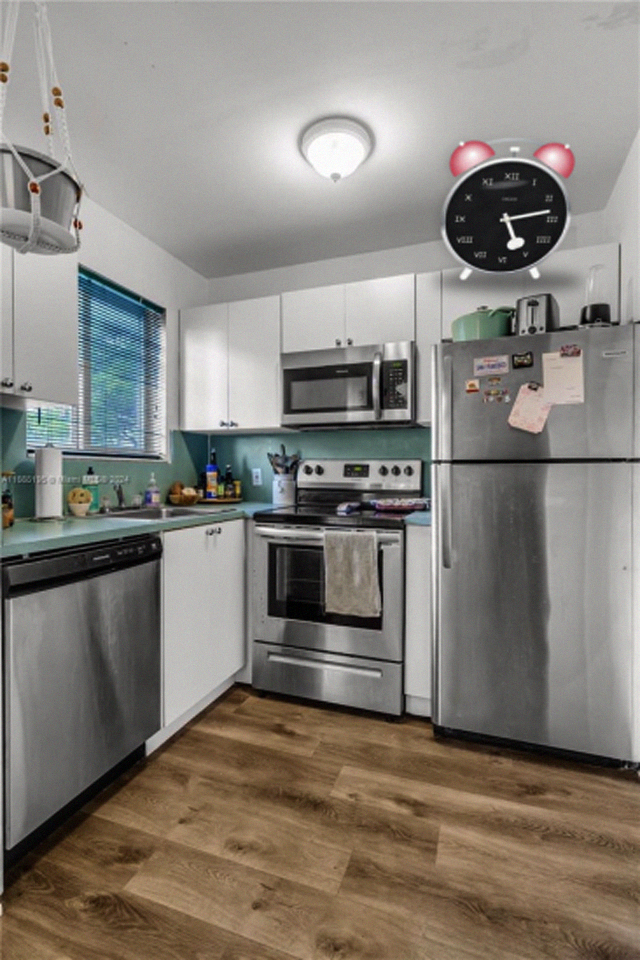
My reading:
5:13
